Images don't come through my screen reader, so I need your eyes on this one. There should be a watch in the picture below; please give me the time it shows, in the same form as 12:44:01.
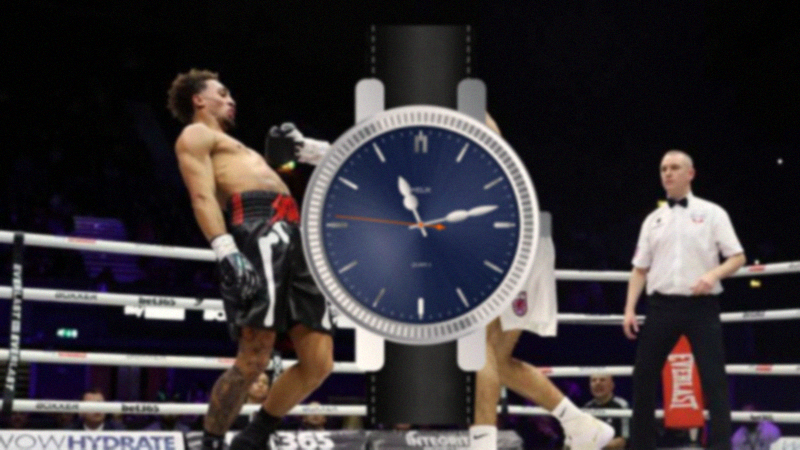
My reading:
11:12:46
